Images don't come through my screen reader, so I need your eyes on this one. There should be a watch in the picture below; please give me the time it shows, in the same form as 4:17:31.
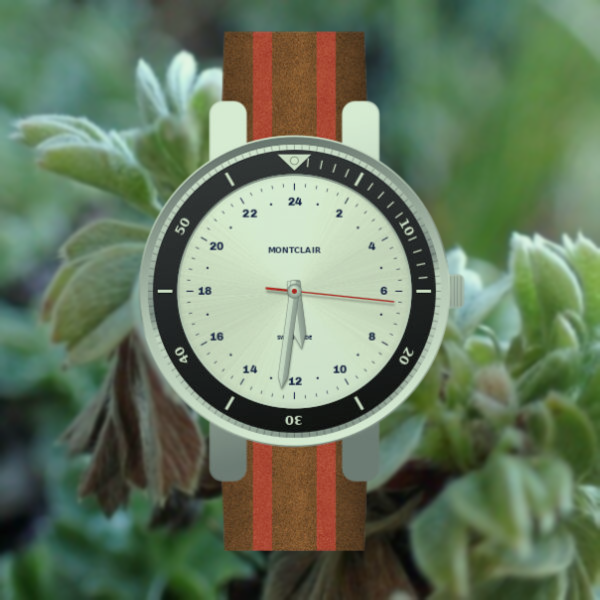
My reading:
11:31:16
